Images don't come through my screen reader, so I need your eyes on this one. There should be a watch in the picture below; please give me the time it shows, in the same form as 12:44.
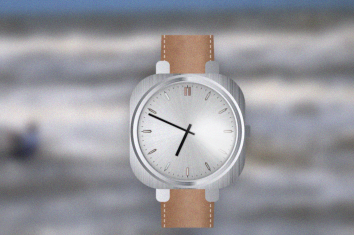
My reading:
6:49
